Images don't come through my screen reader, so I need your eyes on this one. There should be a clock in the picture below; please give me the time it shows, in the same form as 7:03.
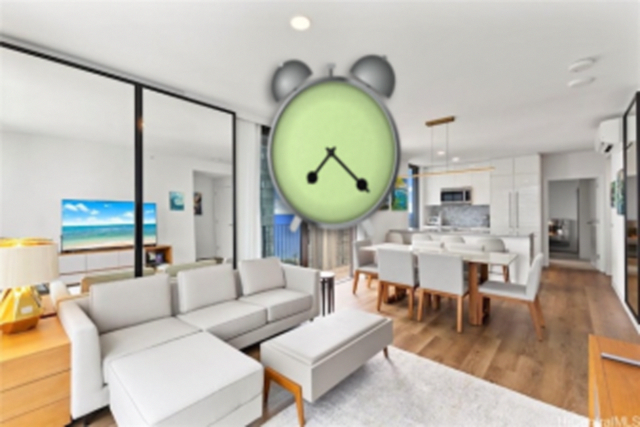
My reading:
7:22
